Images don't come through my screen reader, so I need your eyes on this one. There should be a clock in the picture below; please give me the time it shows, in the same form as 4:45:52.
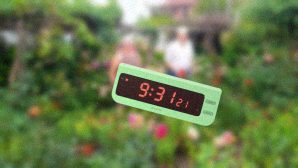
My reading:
9:31:21
